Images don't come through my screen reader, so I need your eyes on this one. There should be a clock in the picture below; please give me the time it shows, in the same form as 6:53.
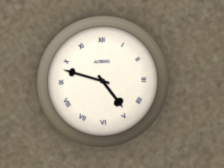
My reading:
4:48
